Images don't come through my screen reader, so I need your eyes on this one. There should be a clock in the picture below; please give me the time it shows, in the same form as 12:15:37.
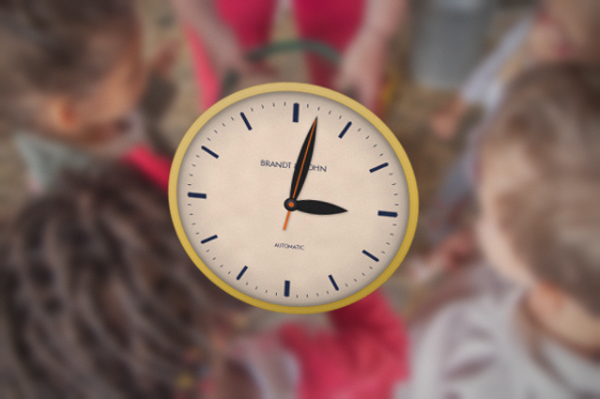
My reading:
3:02:02
